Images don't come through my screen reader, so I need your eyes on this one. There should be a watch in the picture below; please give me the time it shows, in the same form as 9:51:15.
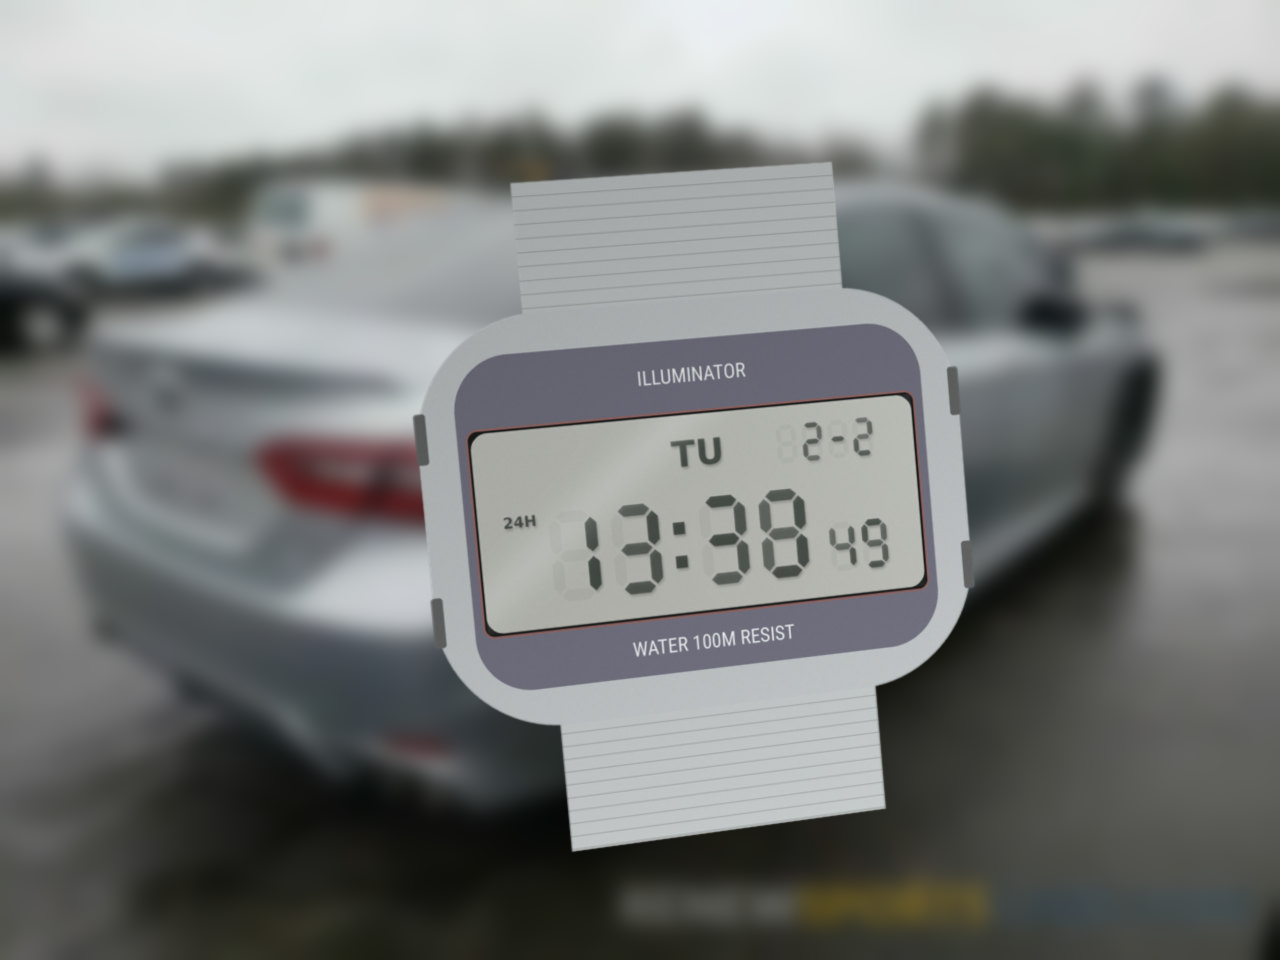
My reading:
13:38:49
